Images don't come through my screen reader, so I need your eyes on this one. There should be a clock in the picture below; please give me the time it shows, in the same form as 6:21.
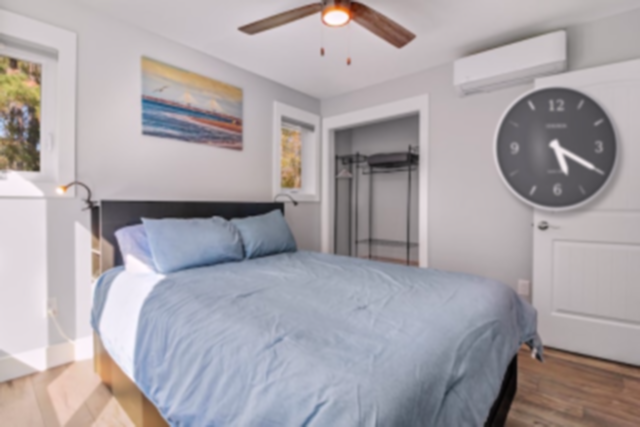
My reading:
5:20
